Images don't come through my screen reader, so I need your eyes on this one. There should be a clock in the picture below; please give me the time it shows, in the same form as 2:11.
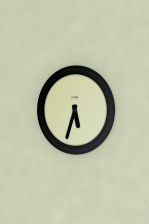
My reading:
5:33
